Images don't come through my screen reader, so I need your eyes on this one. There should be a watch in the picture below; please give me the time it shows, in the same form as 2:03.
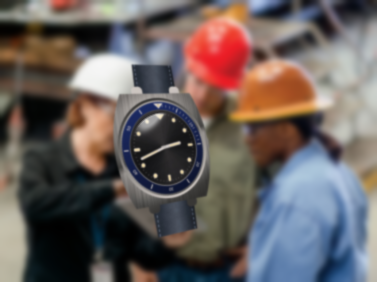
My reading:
2:42
